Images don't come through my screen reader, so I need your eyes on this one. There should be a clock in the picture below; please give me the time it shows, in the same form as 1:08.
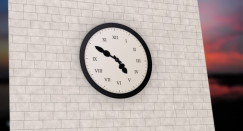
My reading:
4:50
